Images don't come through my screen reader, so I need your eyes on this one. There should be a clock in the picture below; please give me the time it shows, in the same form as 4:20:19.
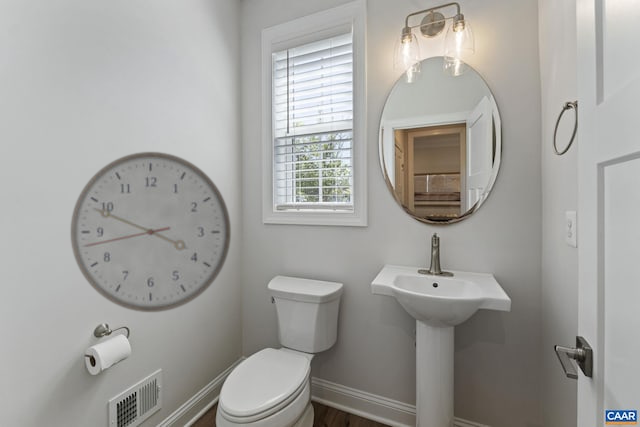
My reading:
3:48:43
